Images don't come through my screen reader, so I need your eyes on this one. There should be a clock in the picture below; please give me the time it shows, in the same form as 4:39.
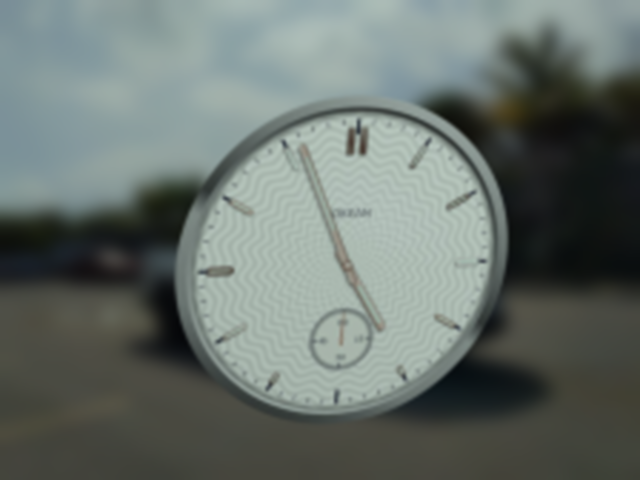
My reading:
4:56
